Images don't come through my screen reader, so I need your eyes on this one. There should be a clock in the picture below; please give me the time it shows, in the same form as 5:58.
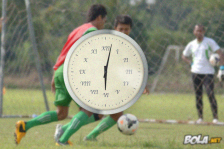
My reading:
6:02
